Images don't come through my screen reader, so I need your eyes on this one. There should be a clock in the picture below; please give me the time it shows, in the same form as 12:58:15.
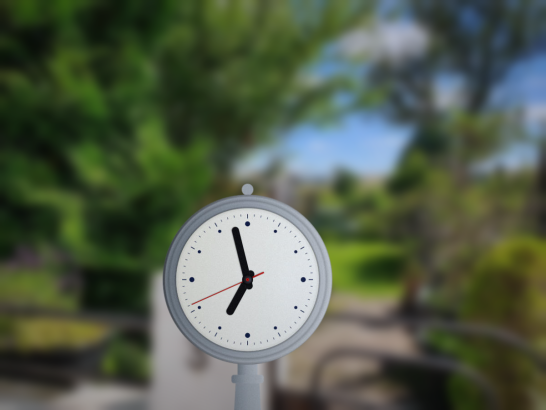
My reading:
6:57:41
